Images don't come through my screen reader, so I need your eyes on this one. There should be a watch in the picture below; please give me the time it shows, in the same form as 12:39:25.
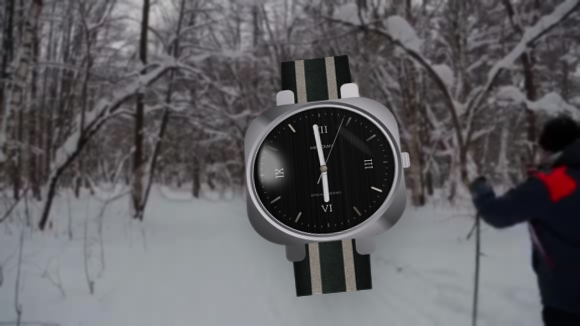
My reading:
5:59:04
